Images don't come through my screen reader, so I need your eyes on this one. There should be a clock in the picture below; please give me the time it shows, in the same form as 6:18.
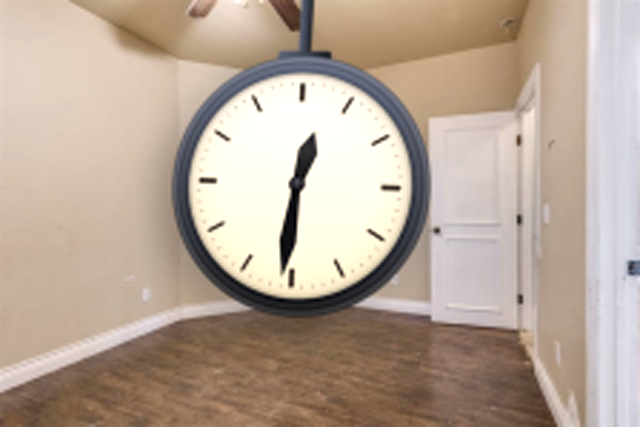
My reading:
12:31
